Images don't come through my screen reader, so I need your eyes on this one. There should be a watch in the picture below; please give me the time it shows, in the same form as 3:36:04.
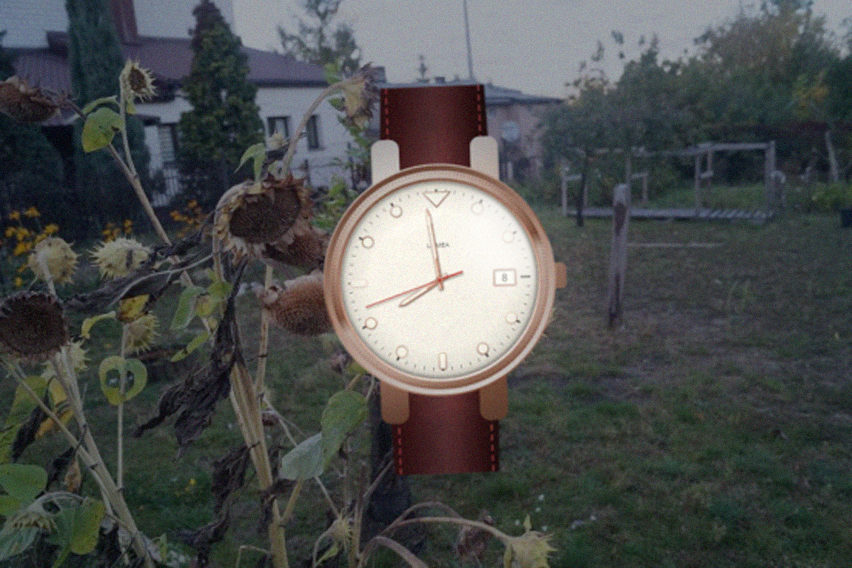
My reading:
7:58:42
